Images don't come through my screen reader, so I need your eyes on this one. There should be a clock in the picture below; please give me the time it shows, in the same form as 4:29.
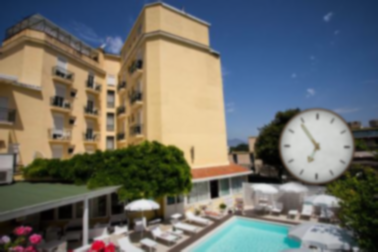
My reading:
6:54
